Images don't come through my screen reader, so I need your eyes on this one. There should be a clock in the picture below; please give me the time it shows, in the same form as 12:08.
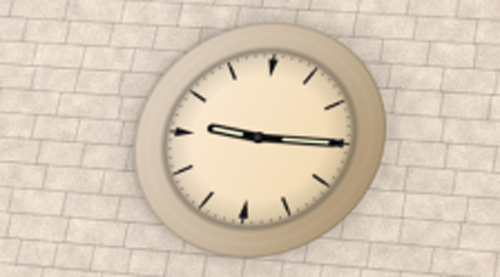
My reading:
9:15
